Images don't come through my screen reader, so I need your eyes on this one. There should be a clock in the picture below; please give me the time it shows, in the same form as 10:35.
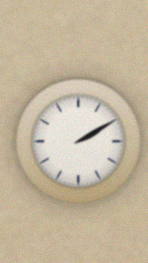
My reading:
2:10
